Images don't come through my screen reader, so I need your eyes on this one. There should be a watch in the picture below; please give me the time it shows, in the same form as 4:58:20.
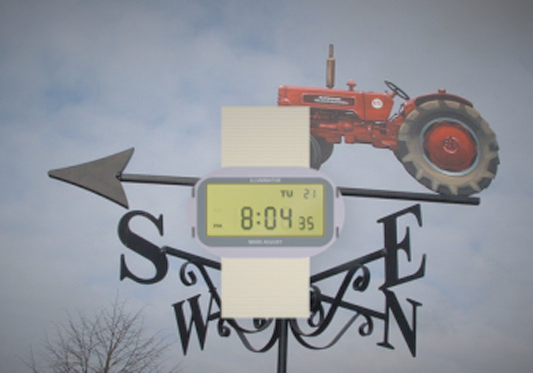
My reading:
8:04:35
